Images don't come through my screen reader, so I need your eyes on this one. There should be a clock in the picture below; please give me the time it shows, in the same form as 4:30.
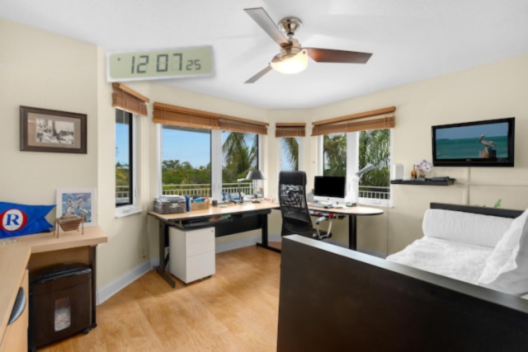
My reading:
12:07
